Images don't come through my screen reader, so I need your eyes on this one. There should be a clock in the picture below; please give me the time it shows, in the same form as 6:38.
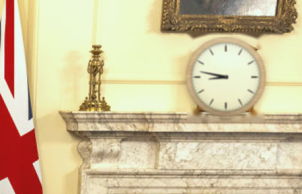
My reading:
8:47
